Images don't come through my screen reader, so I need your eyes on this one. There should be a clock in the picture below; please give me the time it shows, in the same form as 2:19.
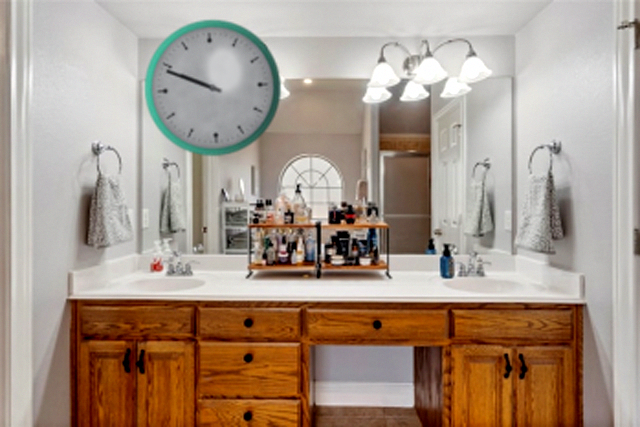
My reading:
9:49
